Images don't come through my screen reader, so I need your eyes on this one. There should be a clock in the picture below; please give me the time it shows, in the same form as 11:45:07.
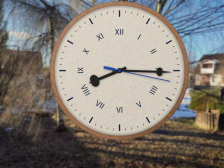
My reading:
8:15:17
